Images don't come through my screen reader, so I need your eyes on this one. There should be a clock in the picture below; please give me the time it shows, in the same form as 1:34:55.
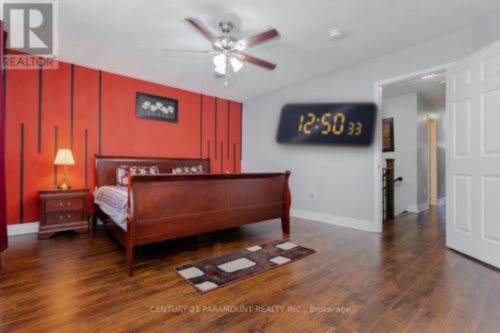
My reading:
12:50:33
